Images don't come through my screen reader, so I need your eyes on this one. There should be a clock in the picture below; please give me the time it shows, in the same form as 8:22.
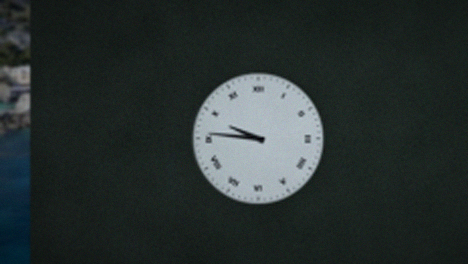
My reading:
9:46
